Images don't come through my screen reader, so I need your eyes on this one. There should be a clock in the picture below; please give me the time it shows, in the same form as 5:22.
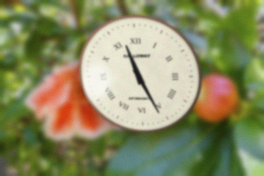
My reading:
11:26
